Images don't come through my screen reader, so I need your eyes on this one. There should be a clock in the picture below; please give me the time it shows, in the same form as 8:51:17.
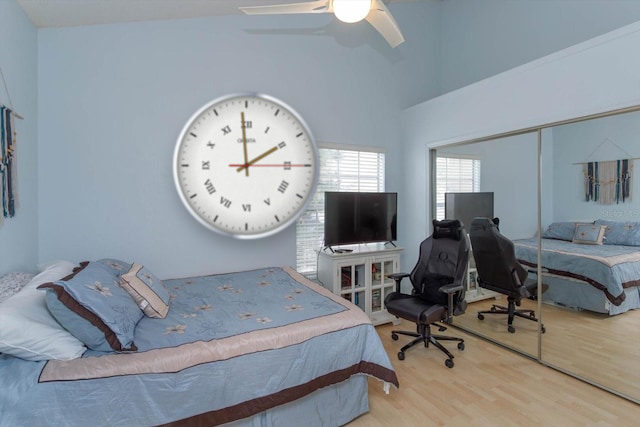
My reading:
1:59:15
